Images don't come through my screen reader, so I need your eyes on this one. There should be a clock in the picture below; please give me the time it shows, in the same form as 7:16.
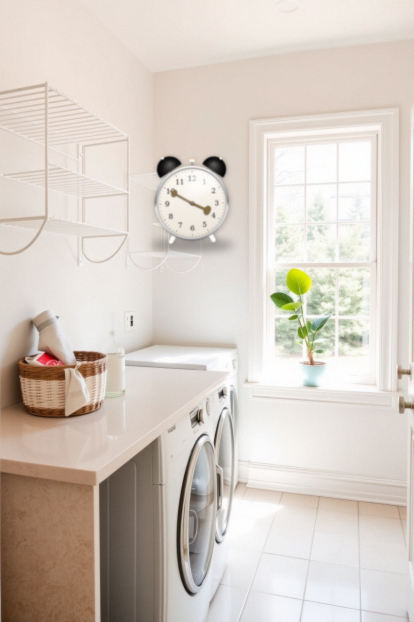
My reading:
3:50
